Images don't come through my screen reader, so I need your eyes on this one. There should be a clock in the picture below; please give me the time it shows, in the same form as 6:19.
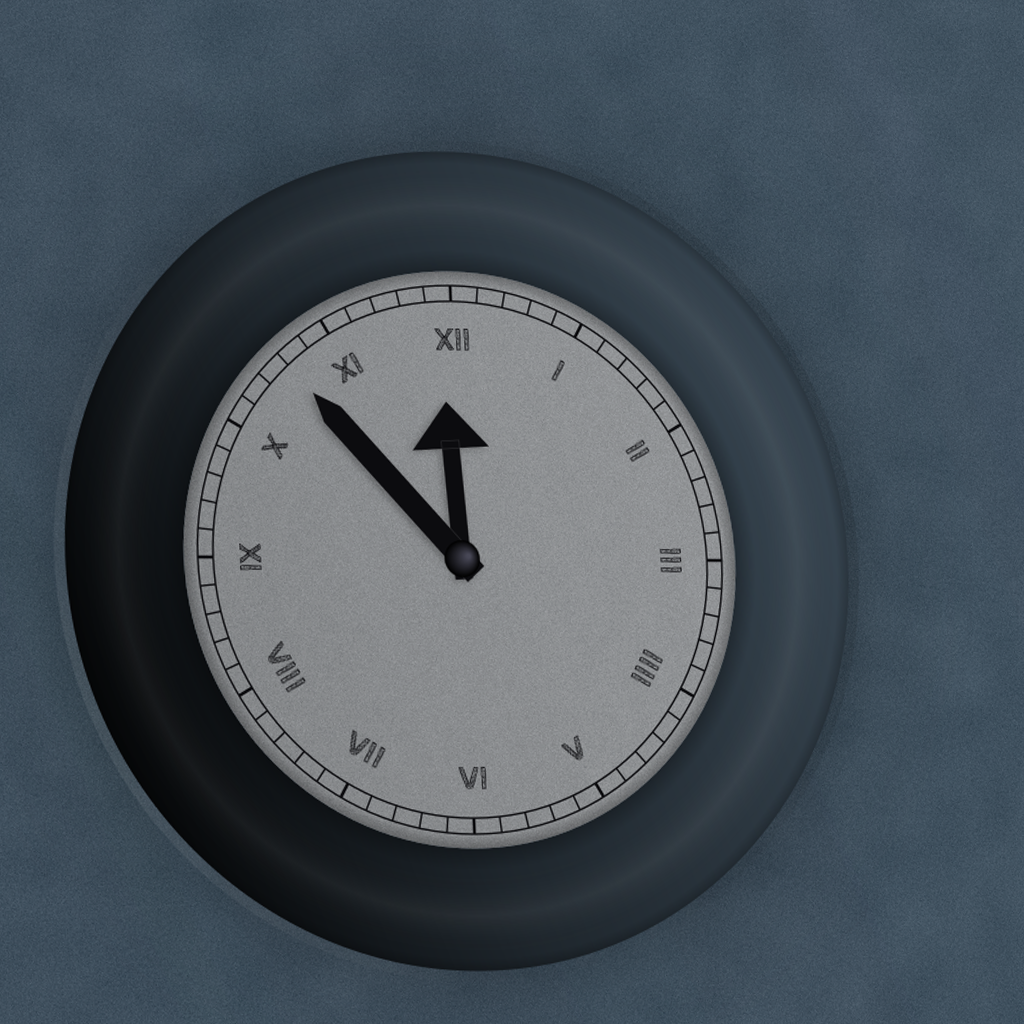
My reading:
11:53
